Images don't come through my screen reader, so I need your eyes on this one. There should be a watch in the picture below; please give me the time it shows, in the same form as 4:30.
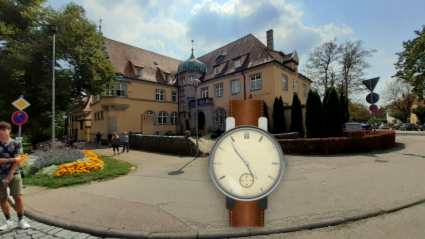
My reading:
4:54
